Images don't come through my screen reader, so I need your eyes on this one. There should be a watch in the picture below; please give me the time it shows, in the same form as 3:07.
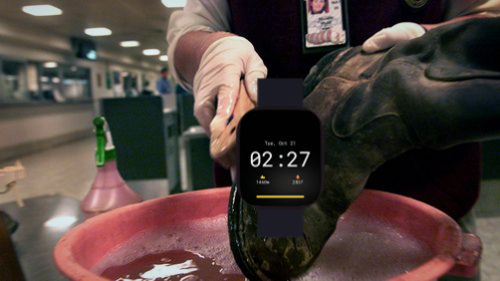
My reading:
2:27
